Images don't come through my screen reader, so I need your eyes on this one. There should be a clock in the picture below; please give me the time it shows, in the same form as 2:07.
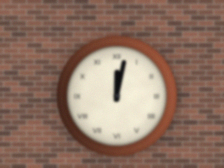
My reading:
12:02
